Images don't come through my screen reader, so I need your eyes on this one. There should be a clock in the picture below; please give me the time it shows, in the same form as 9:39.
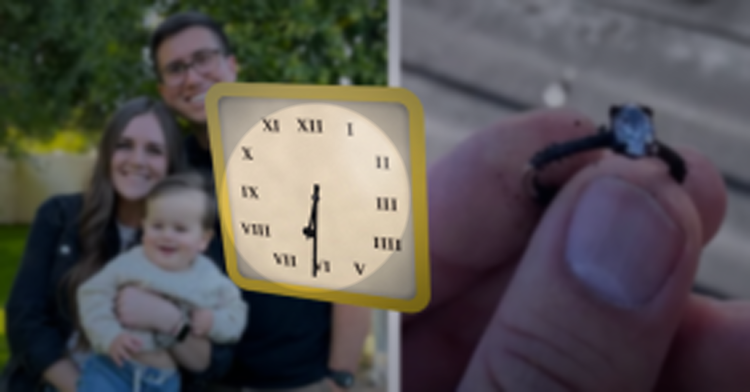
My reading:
6:31
